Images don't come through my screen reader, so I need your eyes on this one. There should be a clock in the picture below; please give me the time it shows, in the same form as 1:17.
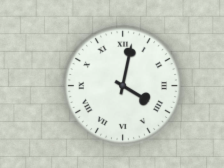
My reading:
4:02
